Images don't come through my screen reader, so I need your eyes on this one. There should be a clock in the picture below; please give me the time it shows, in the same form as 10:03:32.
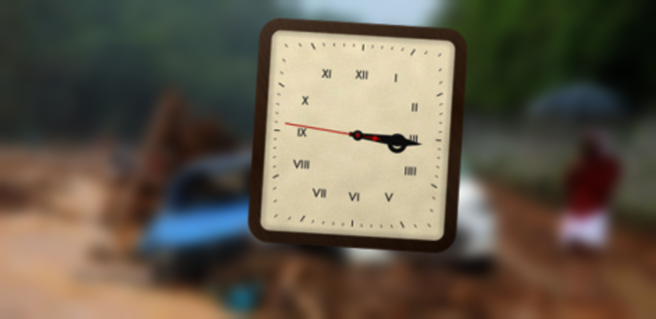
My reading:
3:15:46
